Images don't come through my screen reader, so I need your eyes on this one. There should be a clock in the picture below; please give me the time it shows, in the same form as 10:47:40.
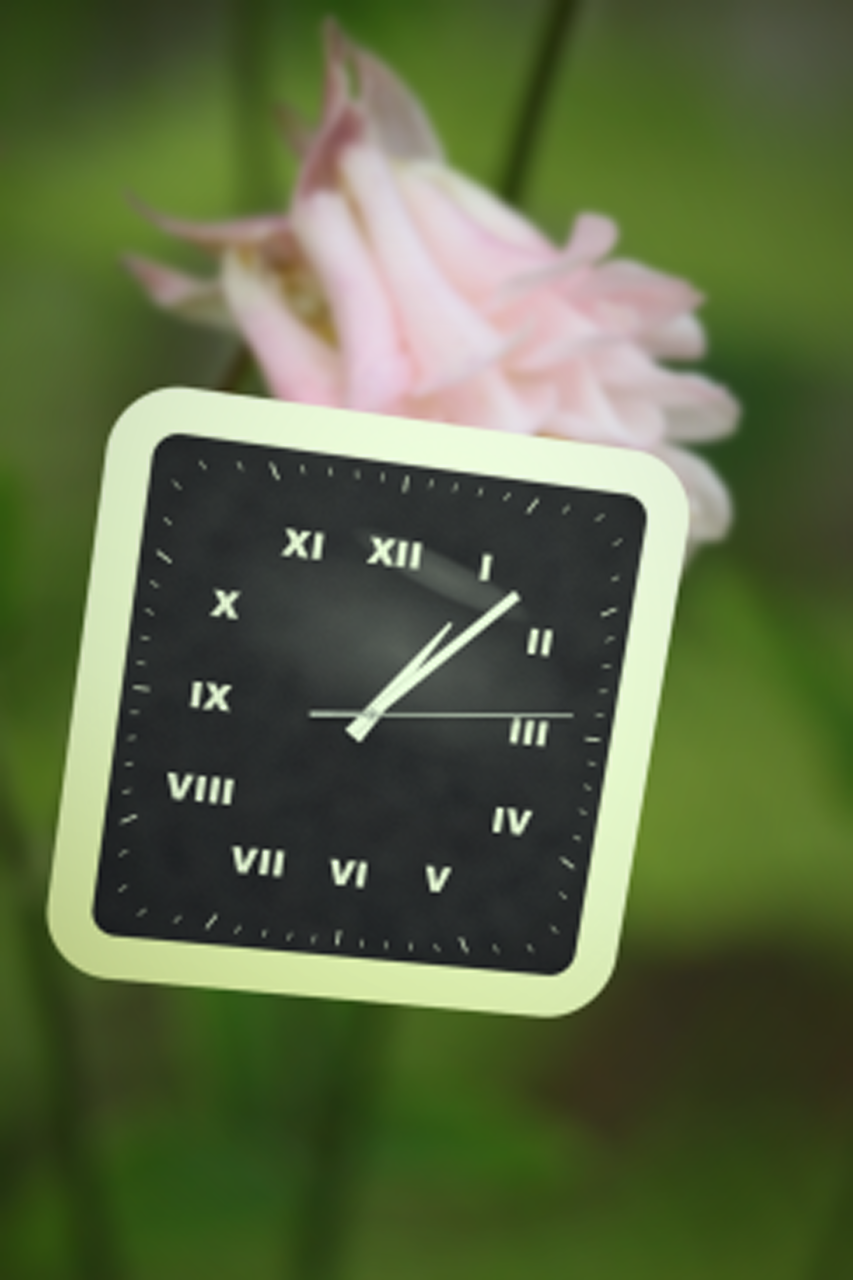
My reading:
1:07:14
